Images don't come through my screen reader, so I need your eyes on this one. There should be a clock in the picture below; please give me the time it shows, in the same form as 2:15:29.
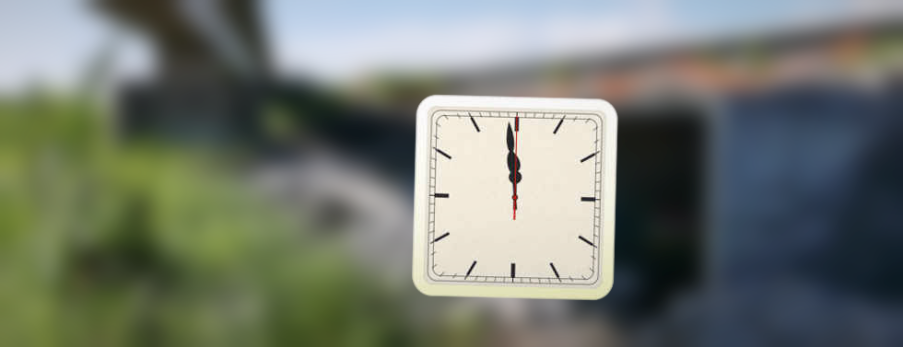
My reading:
11:59:00
